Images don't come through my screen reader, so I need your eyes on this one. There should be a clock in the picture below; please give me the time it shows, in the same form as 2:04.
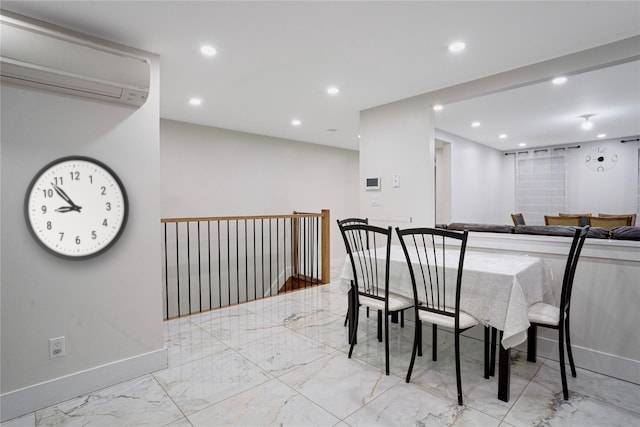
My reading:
8:53
